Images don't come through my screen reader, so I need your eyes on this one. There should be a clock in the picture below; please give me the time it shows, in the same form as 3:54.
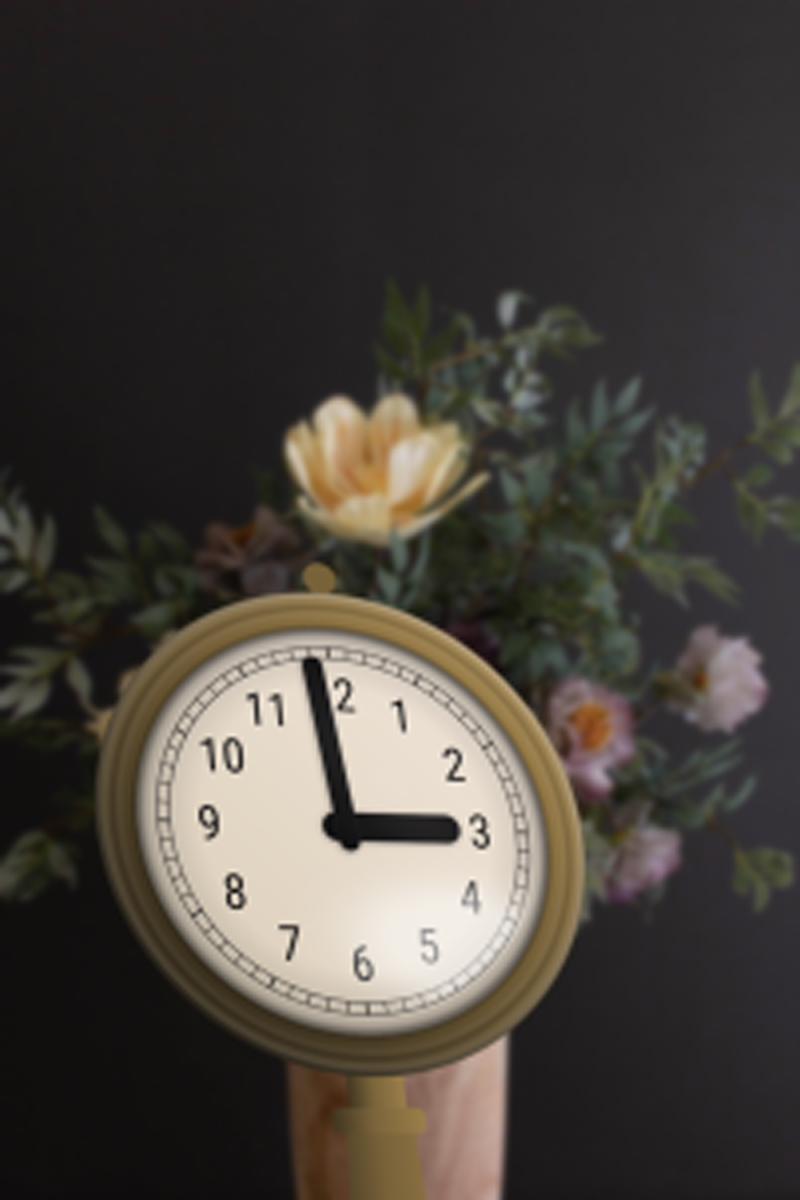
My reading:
2:59
